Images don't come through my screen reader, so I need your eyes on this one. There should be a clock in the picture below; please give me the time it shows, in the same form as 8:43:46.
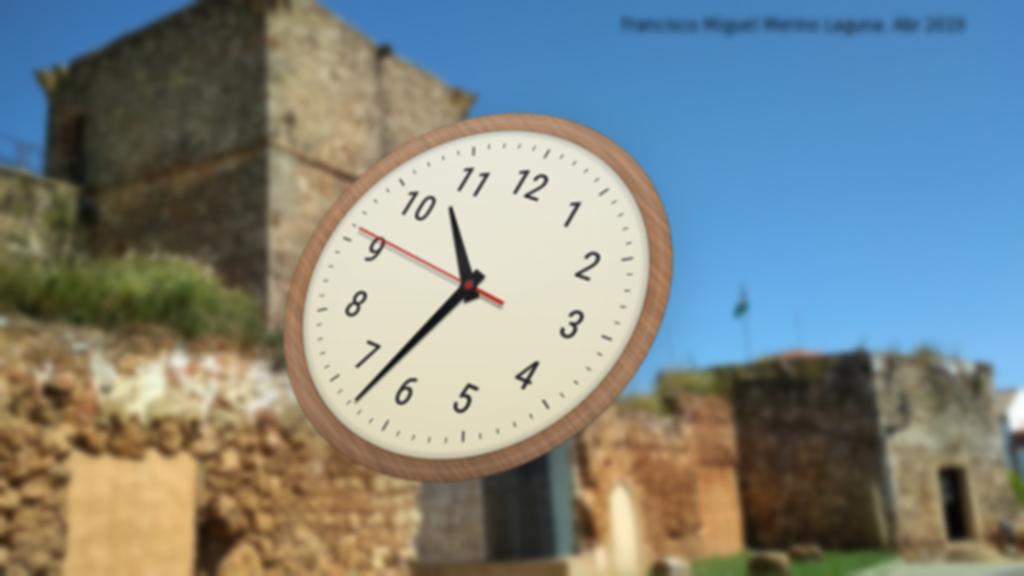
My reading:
10:32:46
